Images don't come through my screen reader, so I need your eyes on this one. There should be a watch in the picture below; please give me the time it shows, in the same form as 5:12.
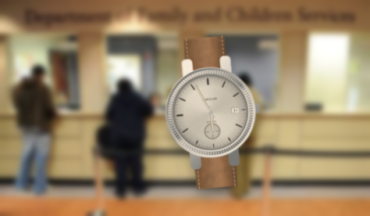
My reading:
5:56
